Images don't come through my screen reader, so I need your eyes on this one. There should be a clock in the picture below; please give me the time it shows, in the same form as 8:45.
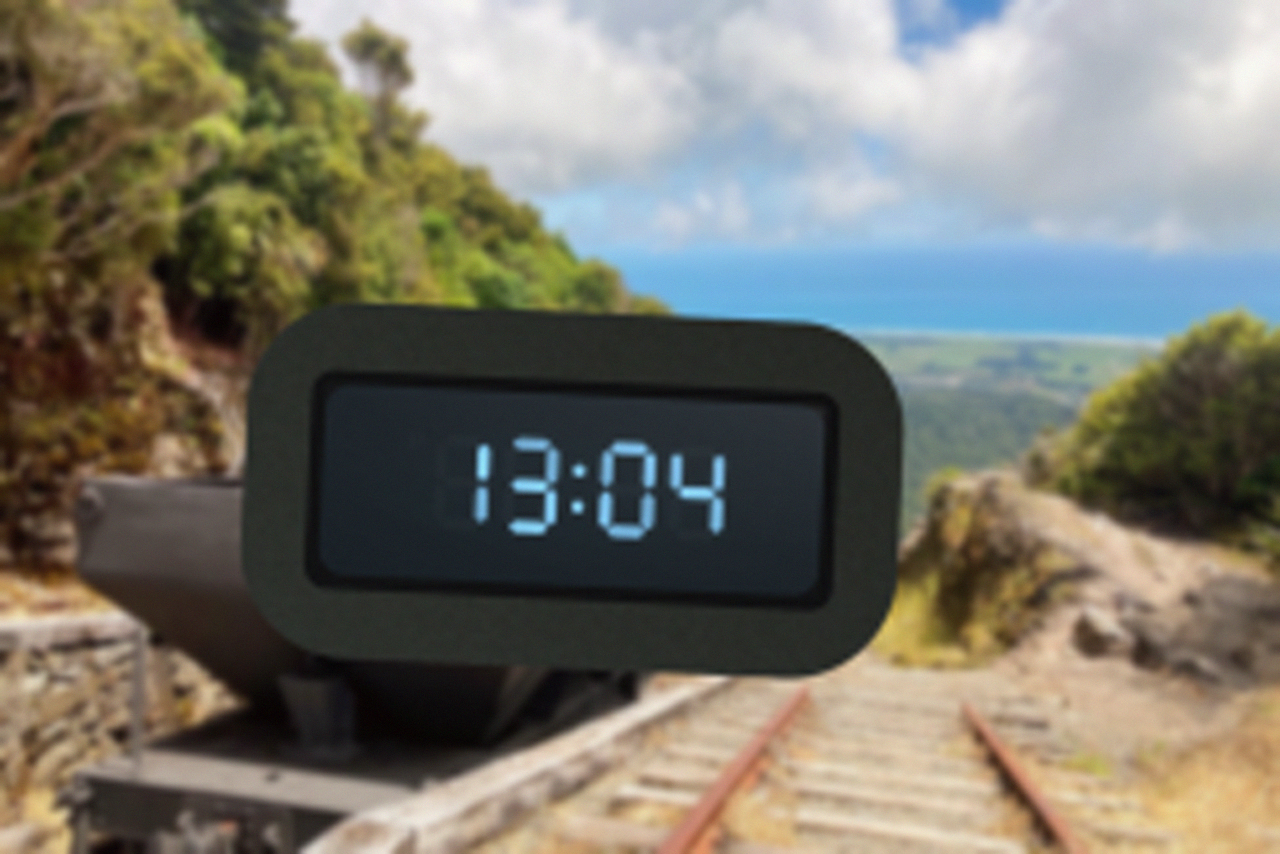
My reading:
13:04
